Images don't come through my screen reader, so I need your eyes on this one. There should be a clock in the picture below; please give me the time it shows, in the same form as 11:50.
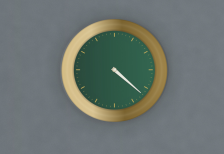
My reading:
4:22
